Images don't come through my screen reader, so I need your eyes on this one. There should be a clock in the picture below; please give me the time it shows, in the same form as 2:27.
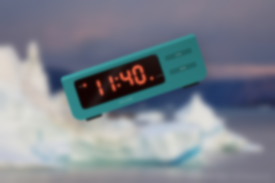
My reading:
11:40
